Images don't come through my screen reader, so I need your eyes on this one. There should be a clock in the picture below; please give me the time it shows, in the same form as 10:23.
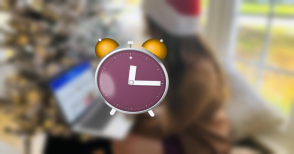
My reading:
12:15
